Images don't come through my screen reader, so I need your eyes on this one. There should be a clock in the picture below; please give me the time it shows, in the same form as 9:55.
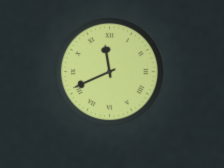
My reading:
11:41
